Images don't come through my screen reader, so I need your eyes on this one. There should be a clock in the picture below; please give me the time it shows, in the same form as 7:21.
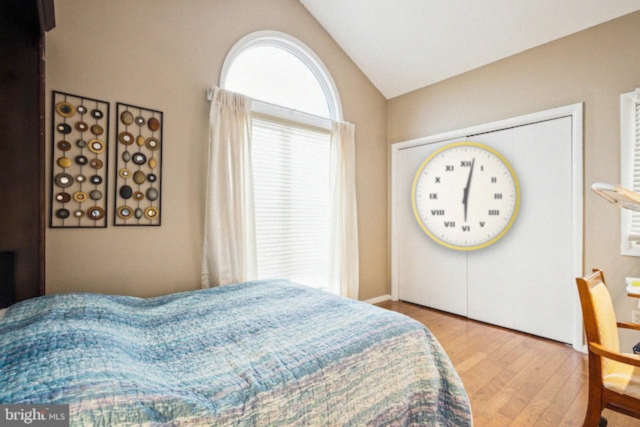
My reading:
6:02
